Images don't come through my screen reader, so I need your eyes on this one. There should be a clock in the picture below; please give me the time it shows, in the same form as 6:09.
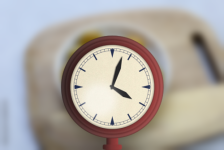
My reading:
4:03
